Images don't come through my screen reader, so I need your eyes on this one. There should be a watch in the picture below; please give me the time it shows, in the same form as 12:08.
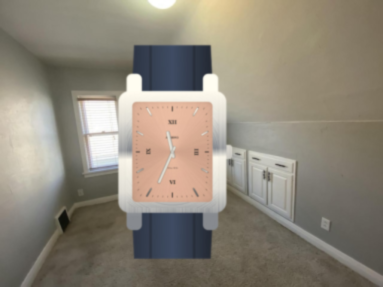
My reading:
11:34
